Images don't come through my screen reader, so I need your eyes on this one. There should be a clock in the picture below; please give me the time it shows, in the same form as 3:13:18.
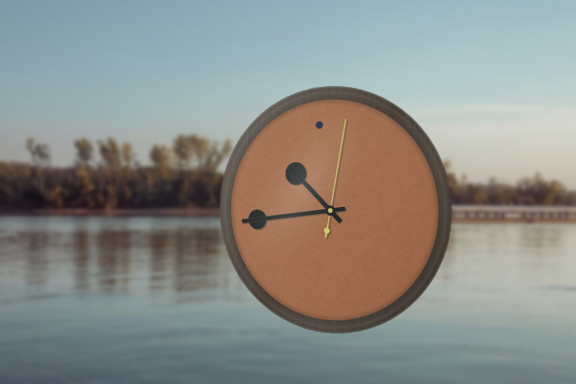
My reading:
10:45:03
